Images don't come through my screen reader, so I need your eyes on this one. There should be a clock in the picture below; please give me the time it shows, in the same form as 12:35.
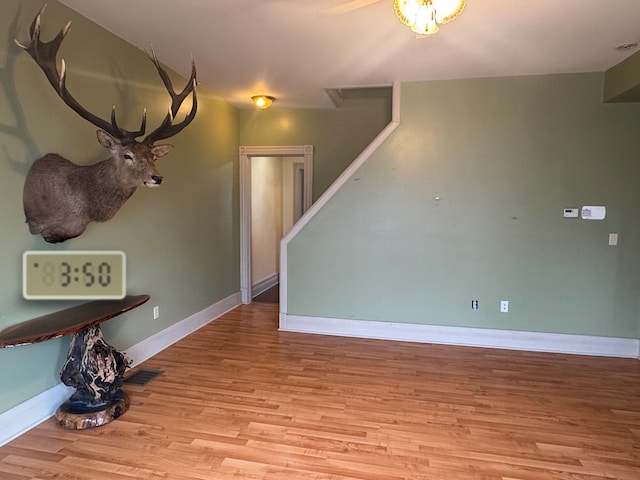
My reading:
3:50
